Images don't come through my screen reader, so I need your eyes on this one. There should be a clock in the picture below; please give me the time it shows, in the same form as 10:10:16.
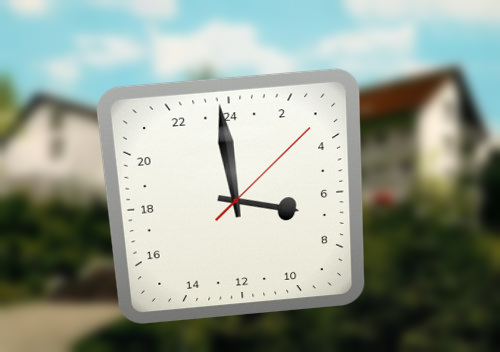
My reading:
6:59:08
